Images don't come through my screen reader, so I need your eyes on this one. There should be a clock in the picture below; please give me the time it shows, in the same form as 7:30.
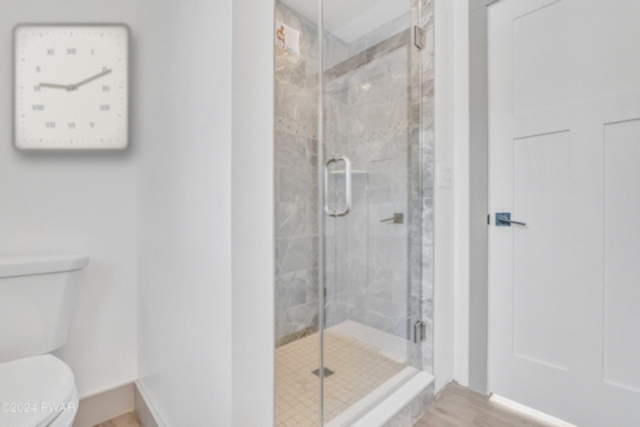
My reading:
9:11
